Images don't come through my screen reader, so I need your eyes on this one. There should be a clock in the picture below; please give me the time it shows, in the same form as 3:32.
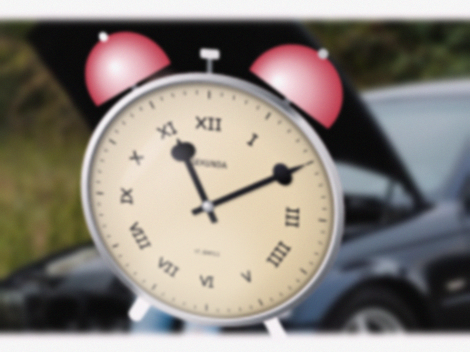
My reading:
11:10
